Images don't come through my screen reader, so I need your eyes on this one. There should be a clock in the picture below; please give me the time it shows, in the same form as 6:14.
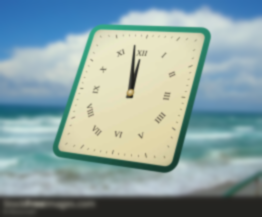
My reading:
11:58
